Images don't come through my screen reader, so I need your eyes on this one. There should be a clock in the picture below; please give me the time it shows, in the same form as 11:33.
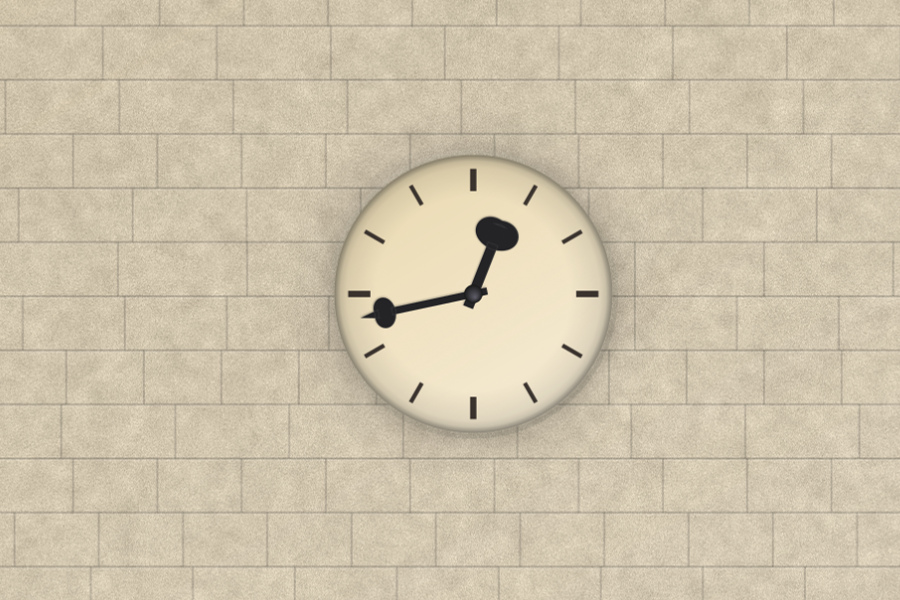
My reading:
12:43
